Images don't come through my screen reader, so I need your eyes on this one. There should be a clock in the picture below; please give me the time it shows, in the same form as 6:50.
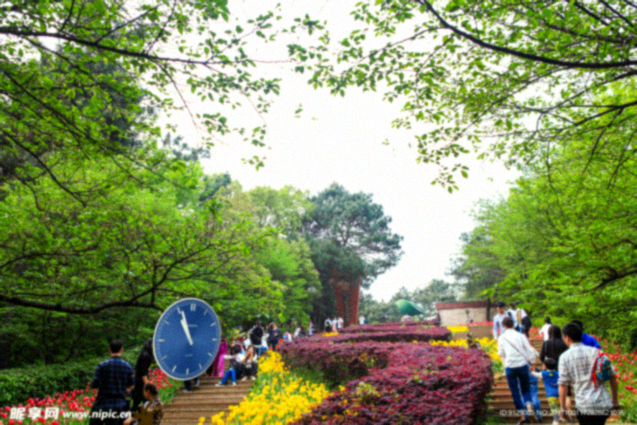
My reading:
10:56
